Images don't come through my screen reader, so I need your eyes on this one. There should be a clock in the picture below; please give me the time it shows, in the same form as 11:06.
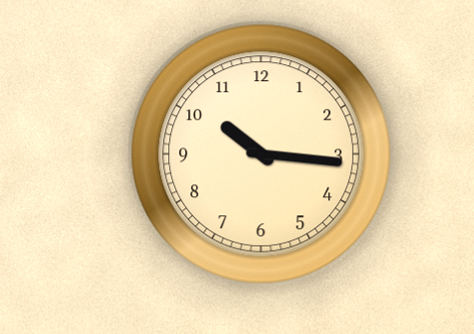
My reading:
10:16
